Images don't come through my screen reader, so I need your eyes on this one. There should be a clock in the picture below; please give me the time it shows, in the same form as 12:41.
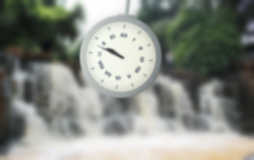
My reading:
9:48
